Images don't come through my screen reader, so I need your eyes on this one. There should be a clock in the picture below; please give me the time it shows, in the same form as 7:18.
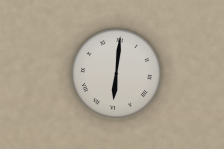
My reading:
6:00
